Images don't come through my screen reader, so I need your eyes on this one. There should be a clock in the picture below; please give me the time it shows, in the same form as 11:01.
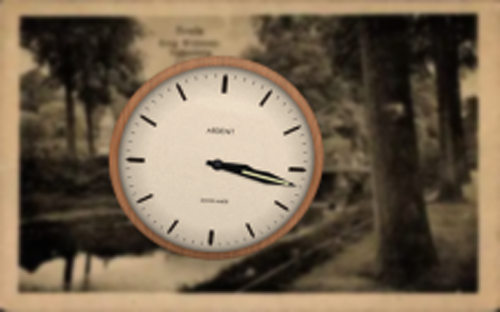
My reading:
3:17
